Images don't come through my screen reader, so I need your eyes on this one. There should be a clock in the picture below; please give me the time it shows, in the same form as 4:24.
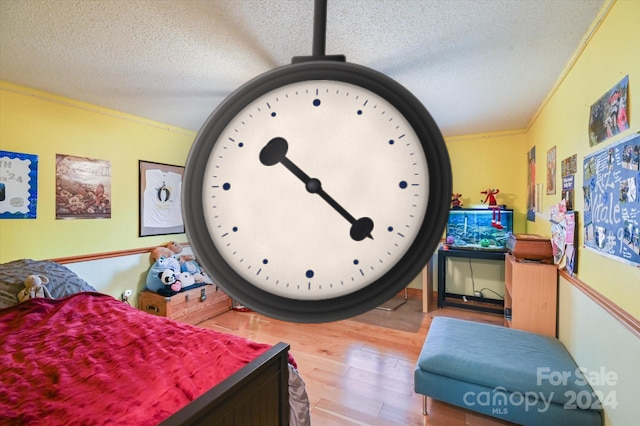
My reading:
10:22
